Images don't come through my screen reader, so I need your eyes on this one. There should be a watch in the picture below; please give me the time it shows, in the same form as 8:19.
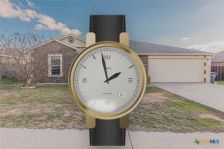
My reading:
1:58
